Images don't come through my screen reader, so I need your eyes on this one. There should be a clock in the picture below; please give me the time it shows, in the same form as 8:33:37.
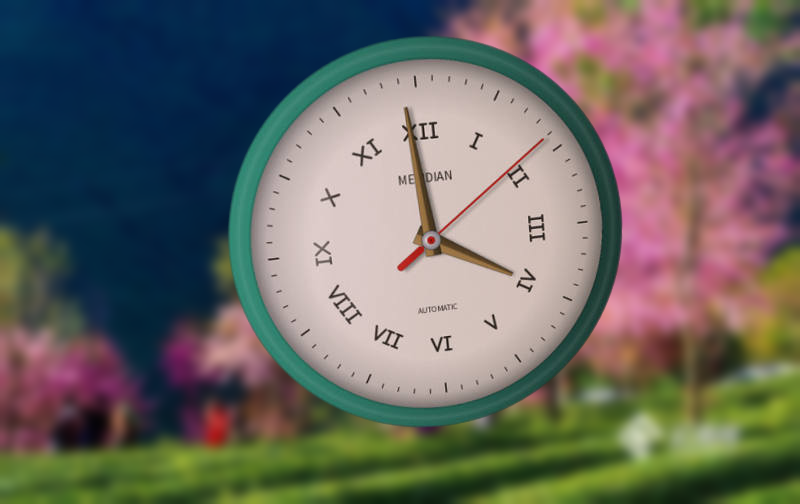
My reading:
3:59:09
